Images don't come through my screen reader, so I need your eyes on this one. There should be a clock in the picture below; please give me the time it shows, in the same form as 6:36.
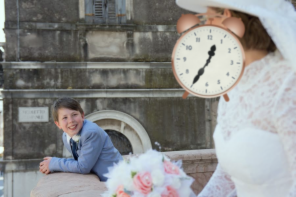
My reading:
12:35
